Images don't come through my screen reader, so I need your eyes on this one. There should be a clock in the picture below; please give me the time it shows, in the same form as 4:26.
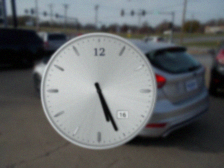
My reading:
5:26
